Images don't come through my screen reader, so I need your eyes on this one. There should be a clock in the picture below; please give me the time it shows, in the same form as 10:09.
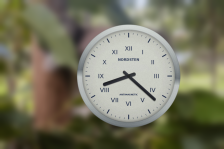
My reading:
8:22
